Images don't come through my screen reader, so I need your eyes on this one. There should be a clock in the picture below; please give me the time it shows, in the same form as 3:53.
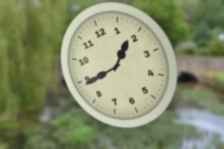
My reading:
1:44
